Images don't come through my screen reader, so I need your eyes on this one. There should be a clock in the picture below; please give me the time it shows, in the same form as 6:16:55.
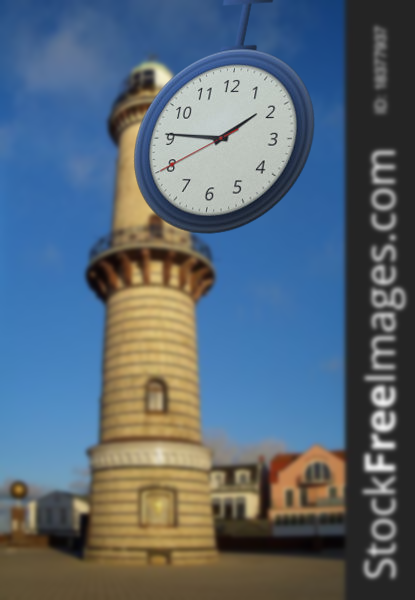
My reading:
1:45:40
